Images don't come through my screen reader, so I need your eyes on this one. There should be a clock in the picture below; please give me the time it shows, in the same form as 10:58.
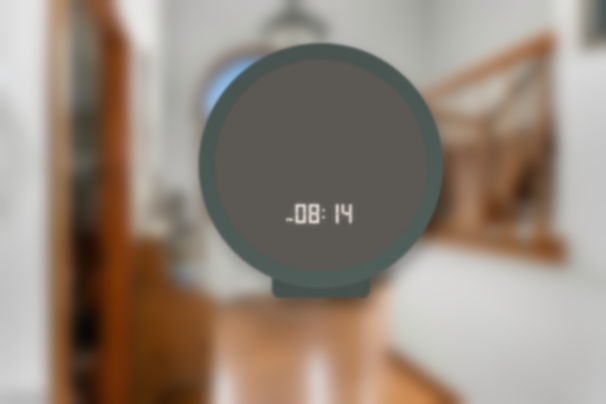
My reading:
8:14
